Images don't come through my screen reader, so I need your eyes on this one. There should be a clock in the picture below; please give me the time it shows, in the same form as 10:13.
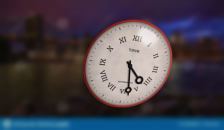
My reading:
4:28
